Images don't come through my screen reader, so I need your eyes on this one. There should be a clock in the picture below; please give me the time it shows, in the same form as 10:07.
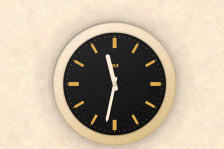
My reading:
11:32
